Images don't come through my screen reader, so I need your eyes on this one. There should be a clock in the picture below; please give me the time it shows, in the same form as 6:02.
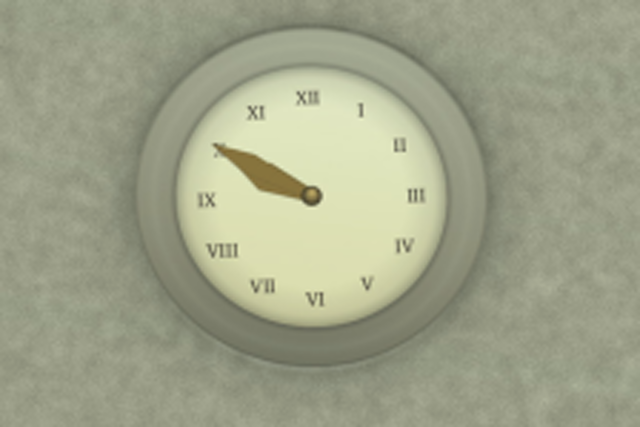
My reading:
9:50
